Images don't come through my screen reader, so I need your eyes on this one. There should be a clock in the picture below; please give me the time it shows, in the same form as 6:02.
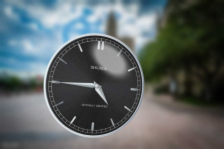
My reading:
4:45
